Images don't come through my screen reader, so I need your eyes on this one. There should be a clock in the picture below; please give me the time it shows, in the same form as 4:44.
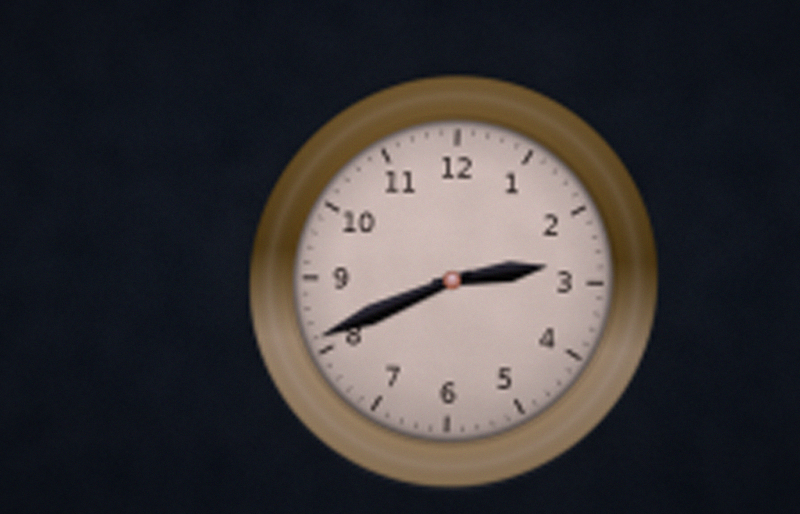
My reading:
2:41
